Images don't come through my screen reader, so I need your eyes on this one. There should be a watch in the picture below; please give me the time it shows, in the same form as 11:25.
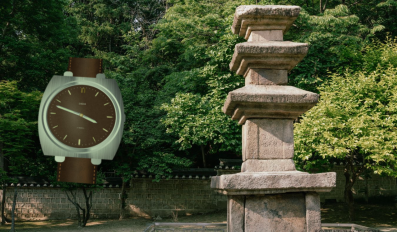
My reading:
3:48
